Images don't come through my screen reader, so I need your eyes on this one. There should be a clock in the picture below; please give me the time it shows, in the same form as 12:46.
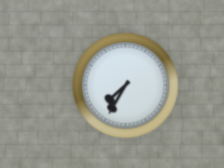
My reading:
7:35
